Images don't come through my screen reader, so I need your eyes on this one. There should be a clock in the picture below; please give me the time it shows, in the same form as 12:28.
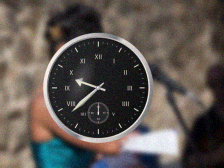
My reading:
9:38
